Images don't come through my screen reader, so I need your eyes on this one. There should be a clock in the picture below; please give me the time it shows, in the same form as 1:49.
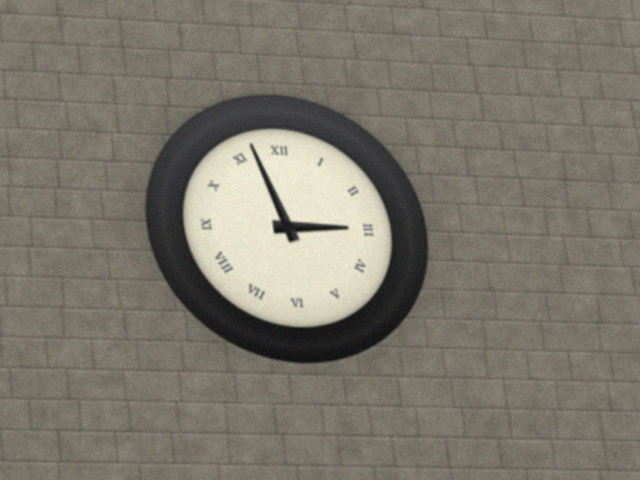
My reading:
2:57
